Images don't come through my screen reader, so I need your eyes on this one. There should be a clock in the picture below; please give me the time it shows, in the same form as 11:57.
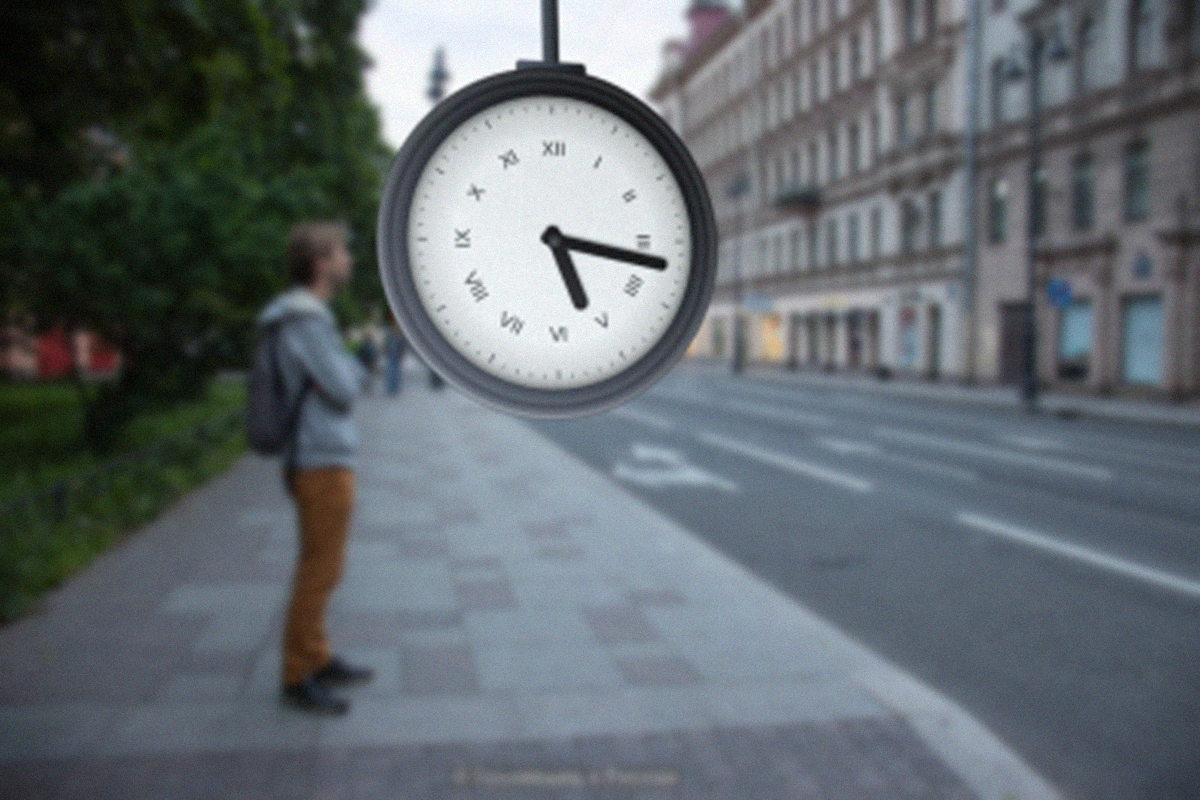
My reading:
5:17
